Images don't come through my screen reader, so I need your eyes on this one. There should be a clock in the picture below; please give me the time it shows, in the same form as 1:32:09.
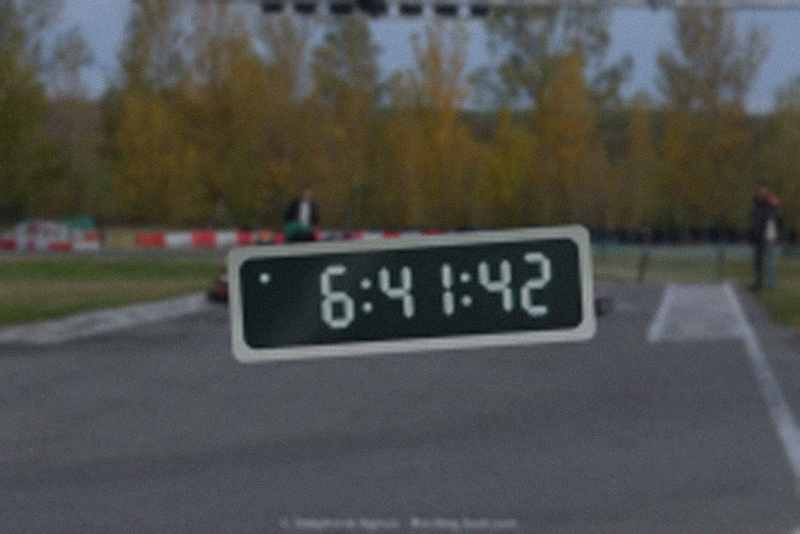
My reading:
6:41:42
